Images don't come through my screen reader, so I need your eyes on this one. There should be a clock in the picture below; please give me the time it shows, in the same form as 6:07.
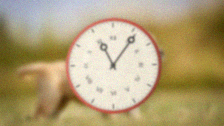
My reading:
11:06
